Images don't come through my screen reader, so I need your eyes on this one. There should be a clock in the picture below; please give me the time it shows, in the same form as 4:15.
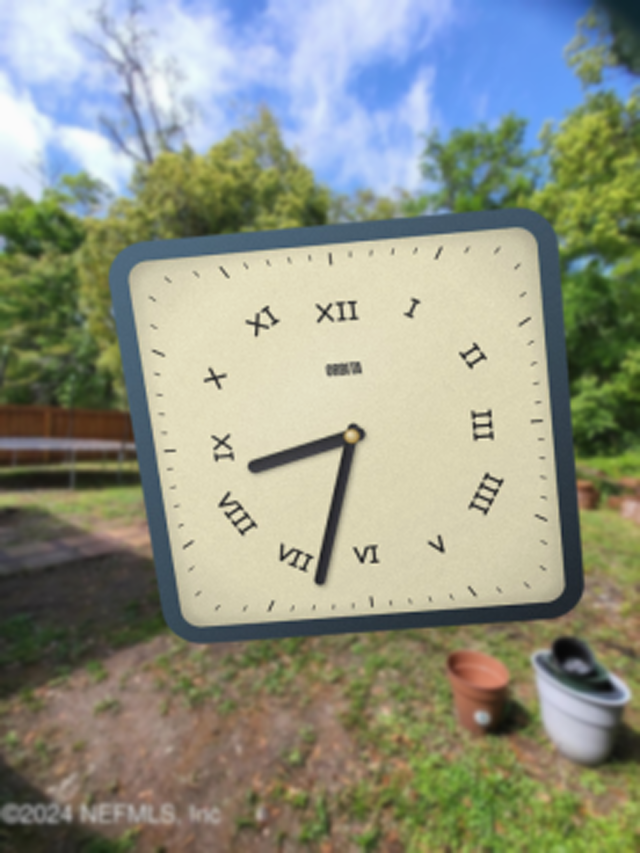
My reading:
8:33
